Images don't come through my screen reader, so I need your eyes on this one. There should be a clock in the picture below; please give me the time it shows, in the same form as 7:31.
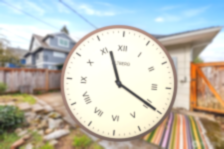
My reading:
11:20
